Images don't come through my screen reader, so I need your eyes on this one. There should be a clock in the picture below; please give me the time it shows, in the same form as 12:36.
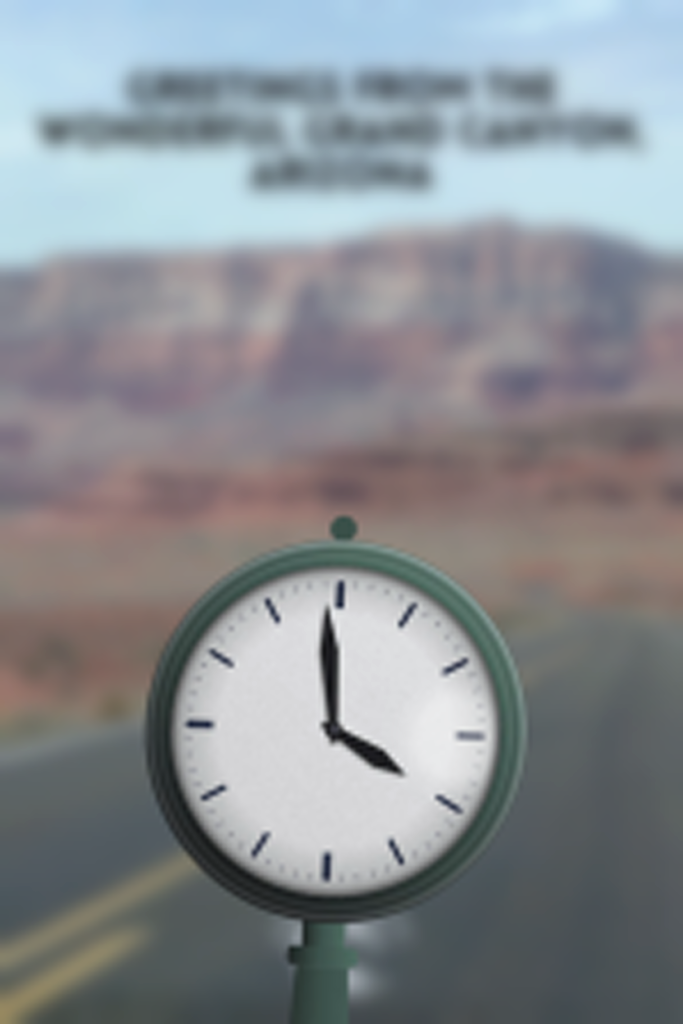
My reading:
3:59
